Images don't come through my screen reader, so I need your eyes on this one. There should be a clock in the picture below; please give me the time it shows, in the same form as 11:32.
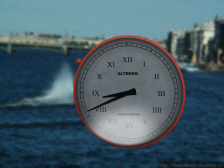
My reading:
8:41
